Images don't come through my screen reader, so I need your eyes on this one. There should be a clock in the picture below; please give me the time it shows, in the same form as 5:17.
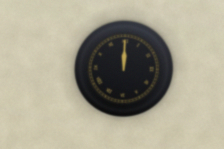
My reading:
12:00
